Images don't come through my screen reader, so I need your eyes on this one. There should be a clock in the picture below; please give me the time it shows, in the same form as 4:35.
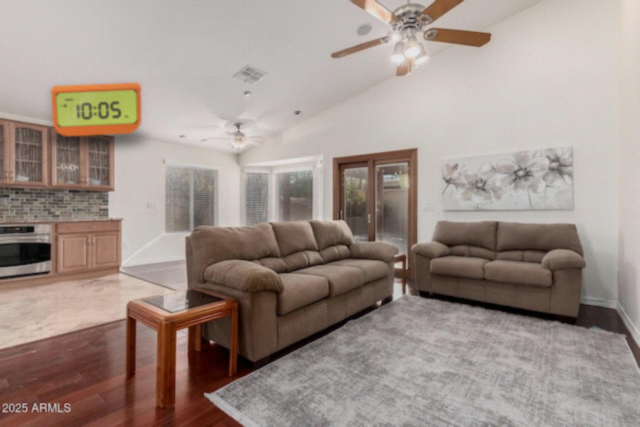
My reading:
10:05
